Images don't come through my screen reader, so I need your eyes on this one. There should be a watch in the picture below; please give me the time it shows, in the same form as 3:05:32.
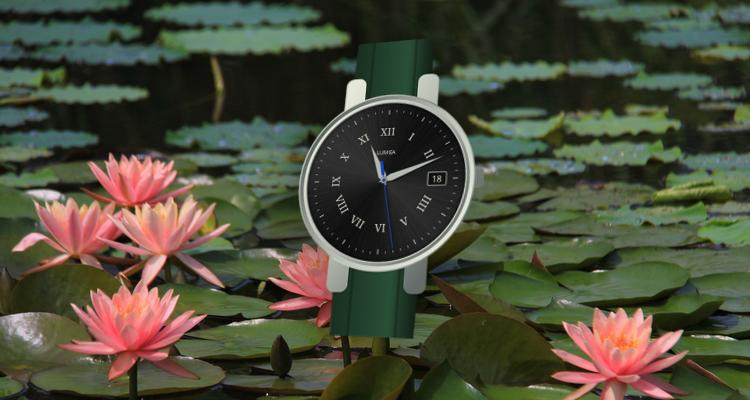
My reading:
11:11:28
